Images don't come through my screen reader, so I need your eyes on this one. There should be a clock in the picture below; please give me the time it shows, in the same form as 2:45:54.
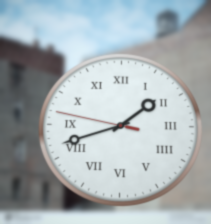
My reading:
1:41:47
